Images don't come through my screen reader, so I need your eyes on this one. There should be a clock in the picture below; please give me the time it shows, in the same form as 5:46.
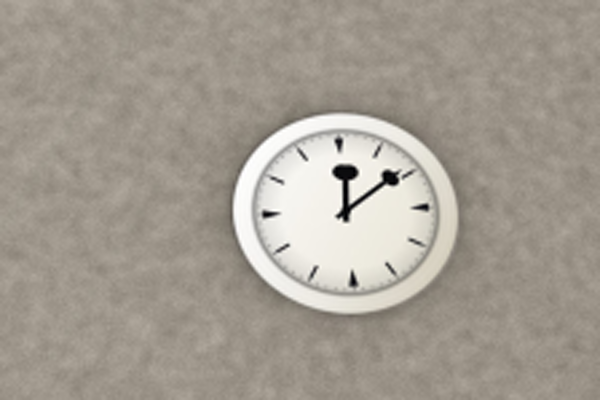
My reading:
12:09
